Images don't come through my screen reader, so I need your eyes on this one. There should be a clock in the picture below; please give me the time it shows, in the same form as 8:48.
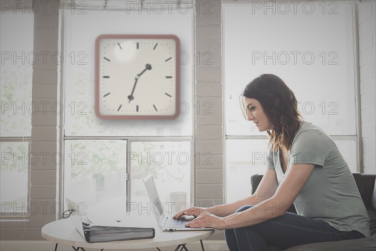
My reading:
1:33
